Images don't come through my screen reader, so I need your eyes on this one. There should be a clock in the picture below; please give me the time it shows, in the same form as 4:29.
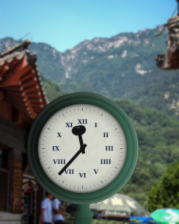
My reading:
11:37
